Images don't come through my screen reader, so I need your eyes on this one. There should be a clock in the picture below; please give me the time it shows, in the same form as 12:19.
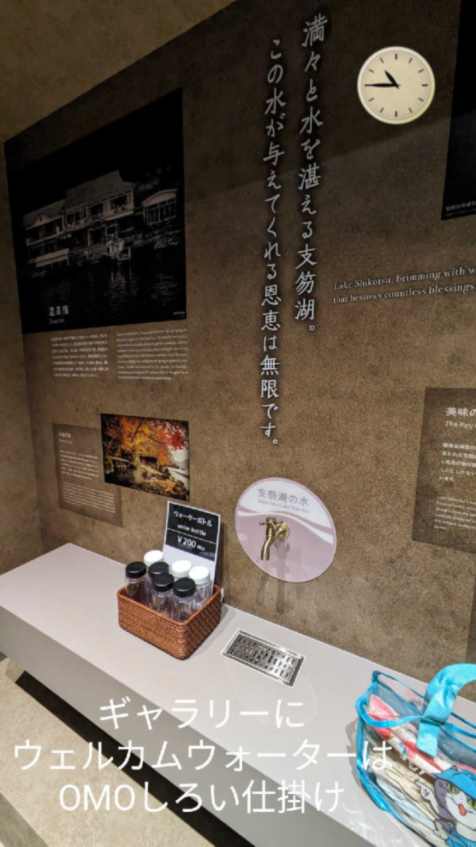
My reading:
10:45
